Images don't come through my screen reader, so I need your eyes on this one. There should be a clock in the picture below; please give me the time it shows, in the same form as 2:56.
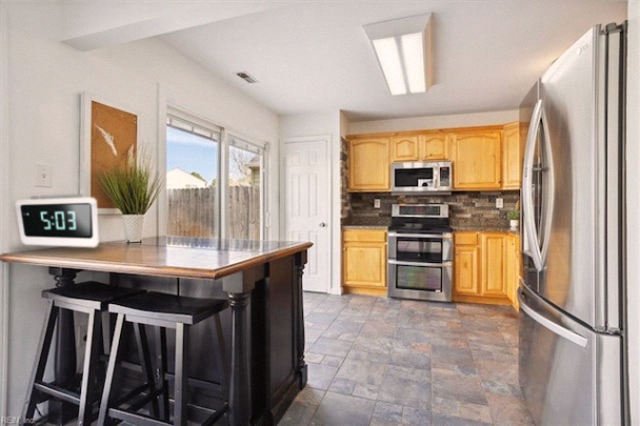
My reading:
5:03
